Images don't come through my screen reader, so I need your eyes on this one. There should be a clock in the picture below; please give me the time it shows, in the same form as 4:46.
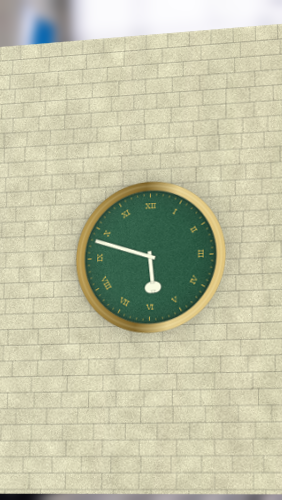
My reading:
5:48
